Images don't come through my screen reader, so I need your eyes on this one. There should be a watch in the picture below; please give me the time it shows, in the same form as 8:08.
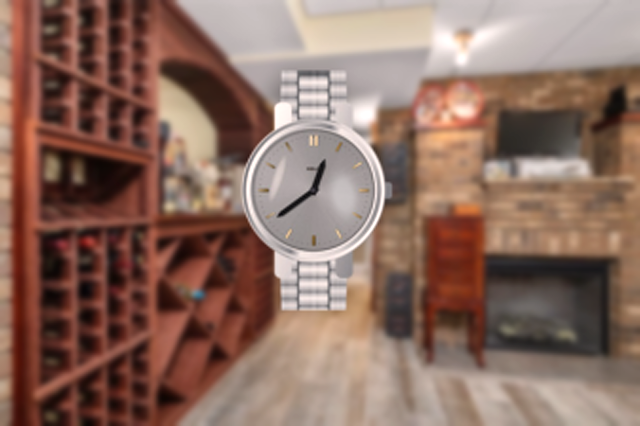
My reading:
12:39
